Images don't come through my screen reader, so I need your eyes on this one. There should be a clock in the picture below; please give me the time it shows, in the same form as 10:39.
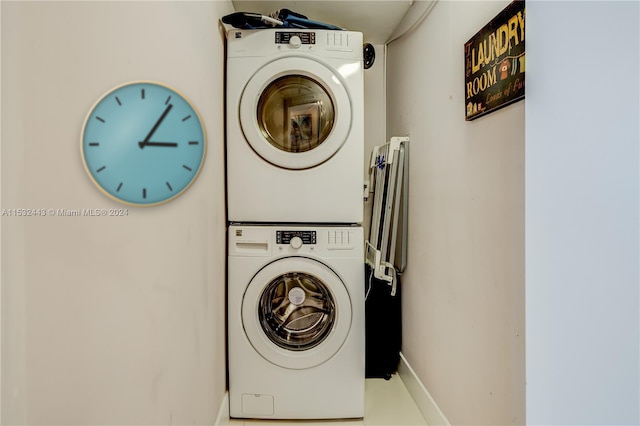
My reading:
3:06
